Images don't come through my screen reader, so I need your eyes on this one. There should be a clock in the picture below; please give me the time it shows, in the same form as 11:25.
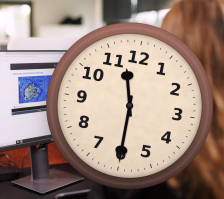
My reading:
11:30
